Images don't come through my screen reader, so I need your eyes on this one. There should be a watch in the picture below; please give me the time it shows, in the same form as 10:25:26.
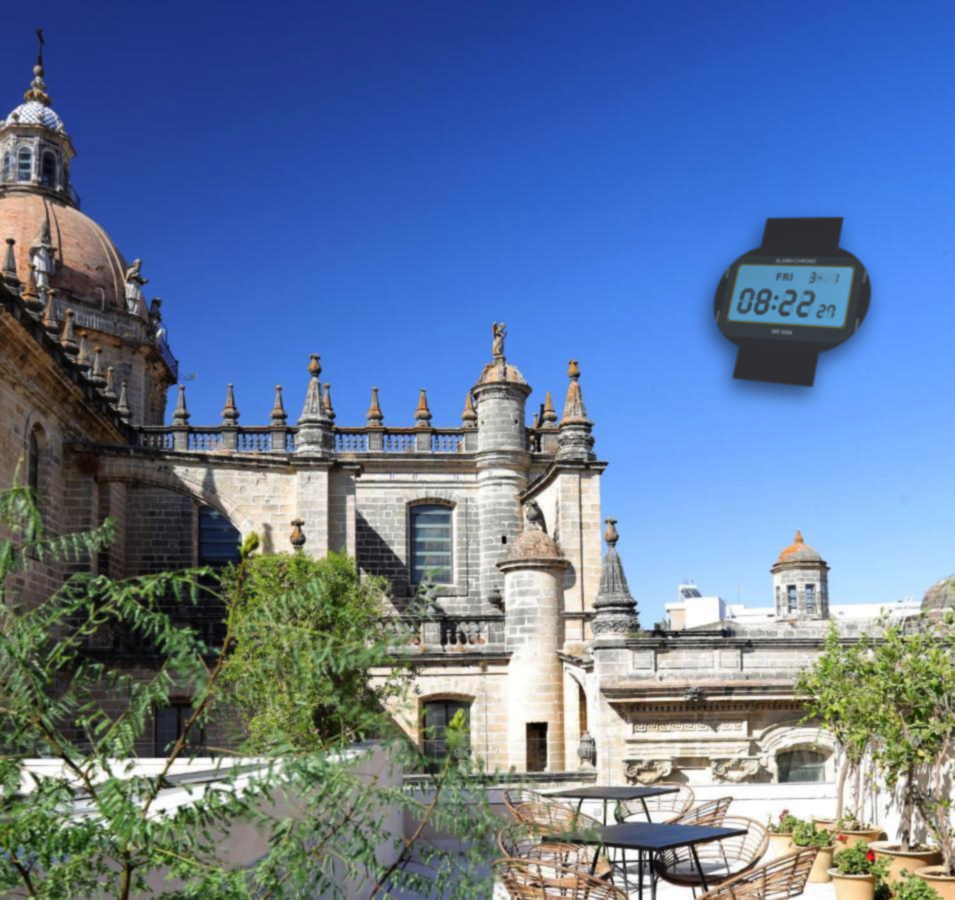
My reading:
8:22:27
